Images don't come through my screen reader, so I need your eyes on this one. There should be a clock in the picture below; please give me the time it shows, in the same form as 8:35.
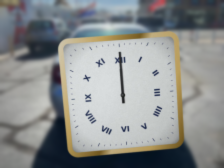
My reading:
12:00
